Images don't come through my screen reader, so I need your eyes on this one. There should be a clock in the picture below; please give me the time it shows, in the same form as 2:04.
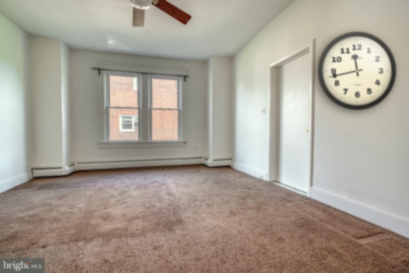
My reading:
11:43
